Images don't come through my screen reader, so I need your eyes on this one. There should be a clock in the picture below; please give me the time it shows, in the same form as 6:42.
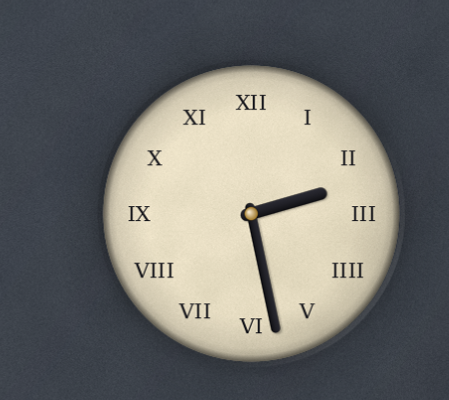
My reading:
2:28
